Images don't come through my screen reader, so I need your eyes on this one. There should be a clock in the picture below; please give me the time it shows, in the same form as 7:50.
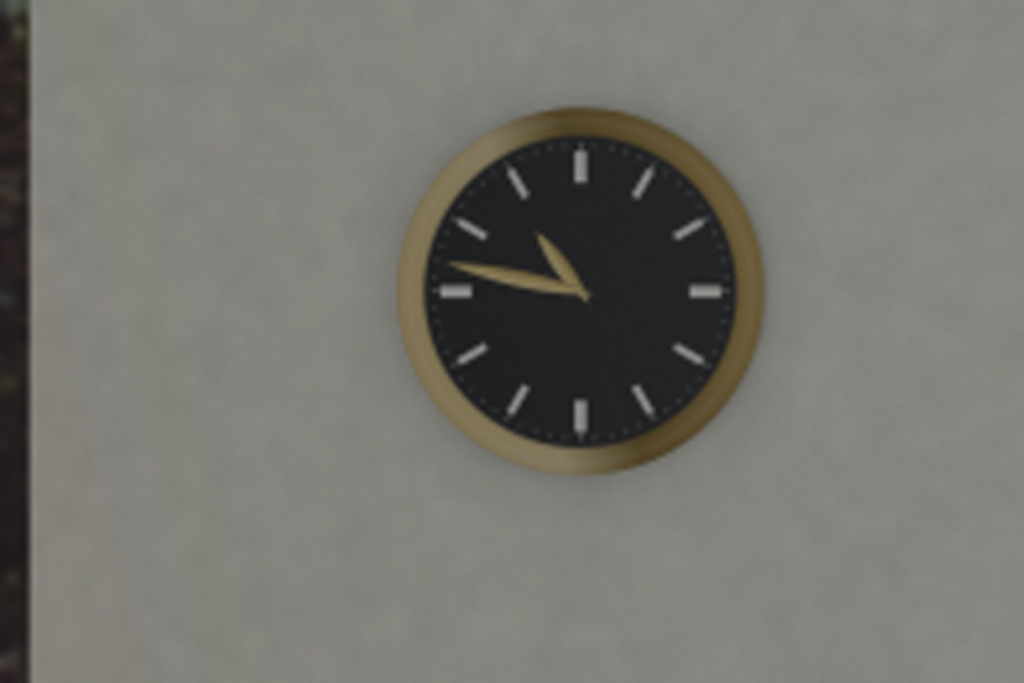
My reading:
10:47
